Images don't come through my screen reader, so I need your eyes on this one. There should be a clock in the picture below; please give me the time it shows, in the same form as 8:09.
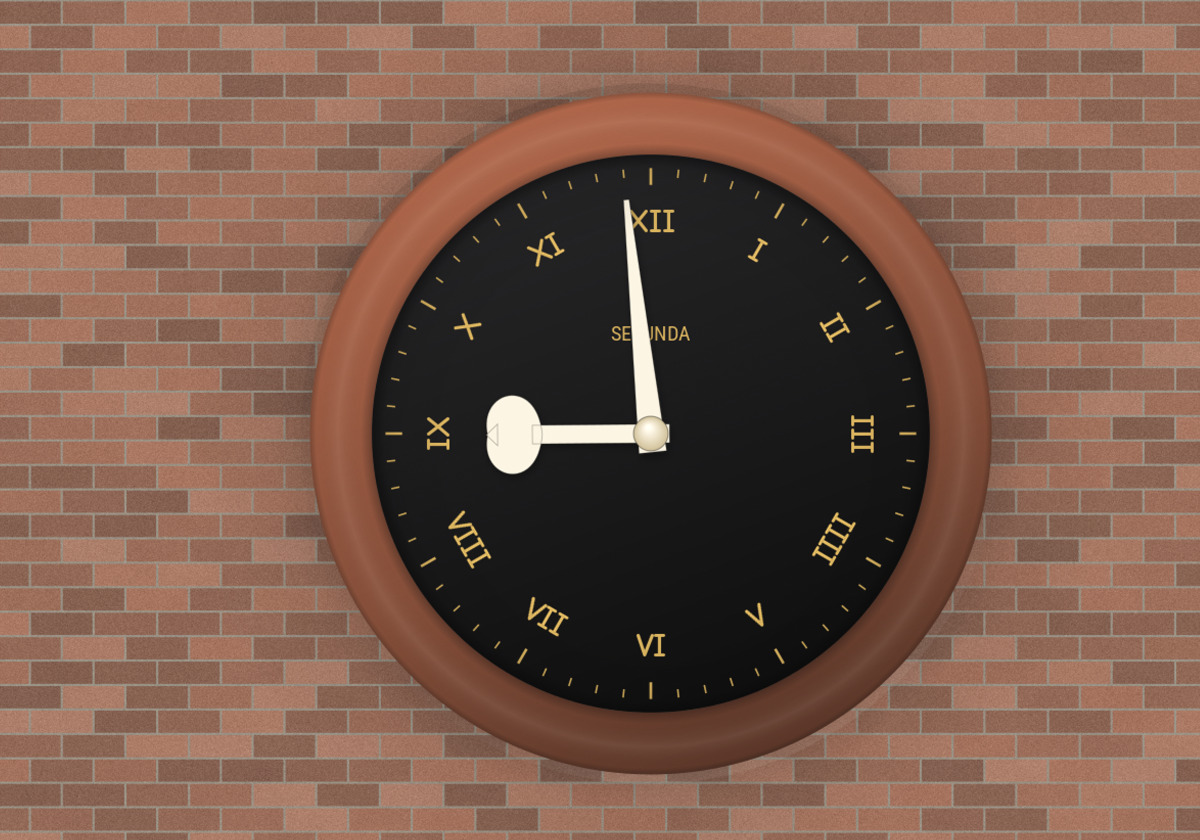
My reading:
8:59
